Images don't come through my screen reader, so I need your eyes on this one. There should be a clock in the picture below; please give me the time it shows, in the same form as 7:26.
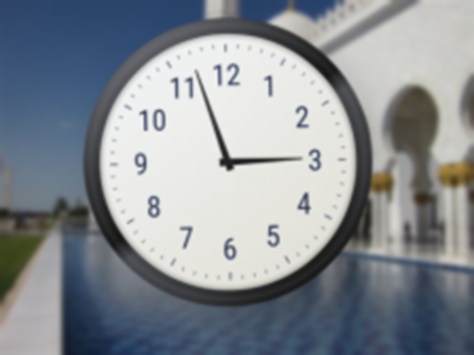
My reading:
2:57
